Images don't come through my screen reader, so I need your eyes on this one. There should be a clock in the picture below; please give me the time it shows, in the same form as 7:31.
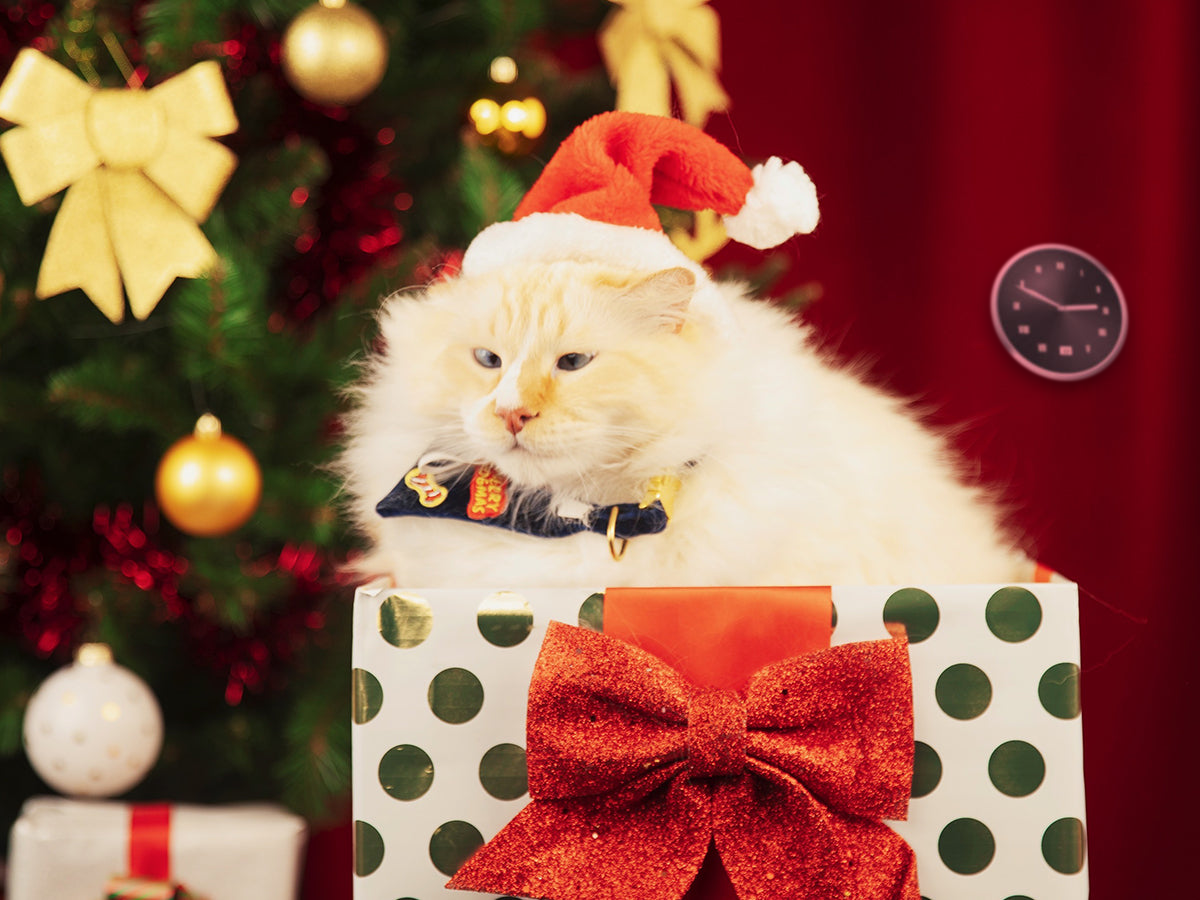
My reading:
2:49
